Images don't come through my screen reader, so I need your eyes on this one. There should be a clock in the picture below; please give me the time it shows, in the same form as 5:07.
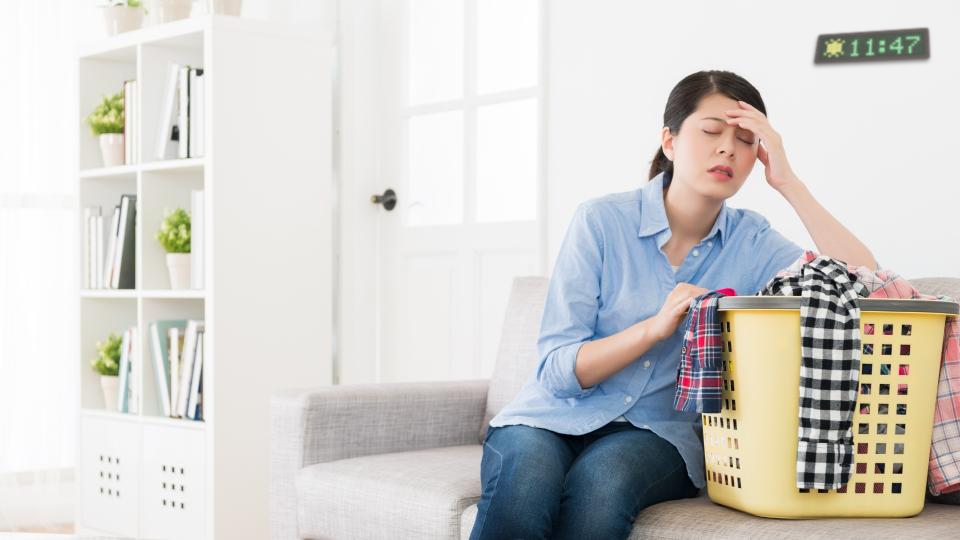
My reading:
11:47
